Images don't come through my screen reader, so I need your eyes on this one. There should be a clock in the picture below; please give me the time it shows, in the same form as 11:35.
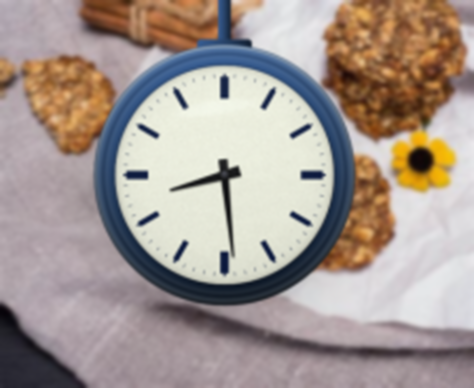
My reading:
8:29
